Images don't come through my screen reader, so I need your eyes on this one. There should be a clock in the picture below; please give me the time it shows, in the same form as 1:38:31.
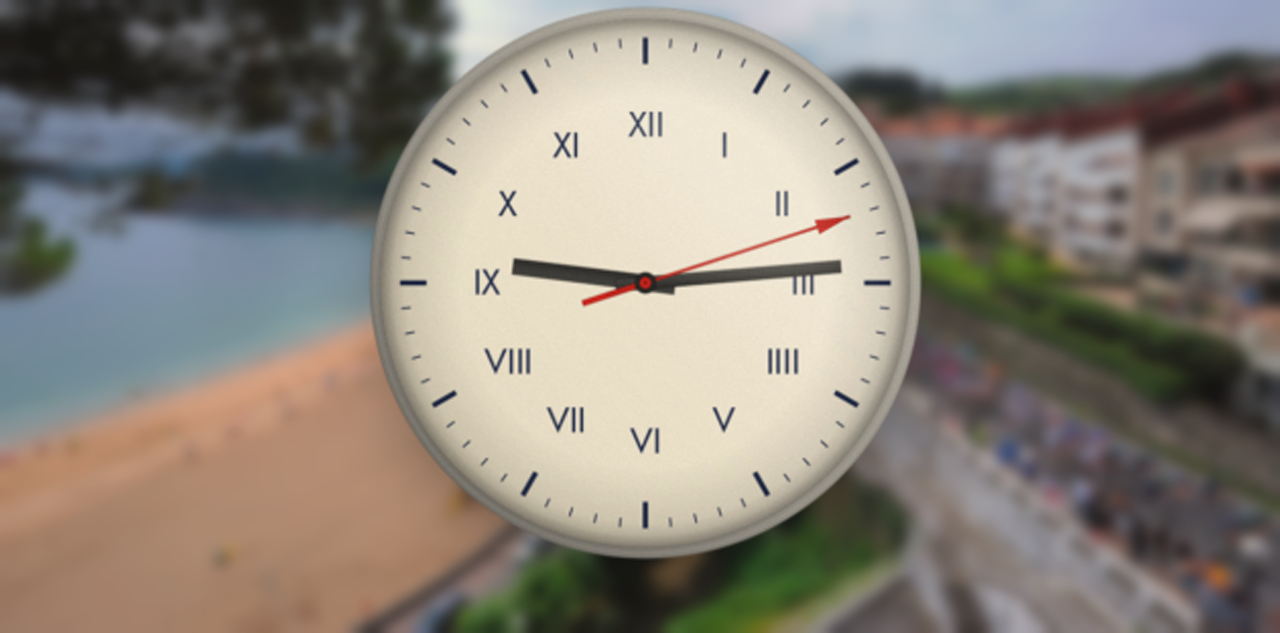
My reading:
9:14:12
